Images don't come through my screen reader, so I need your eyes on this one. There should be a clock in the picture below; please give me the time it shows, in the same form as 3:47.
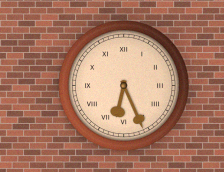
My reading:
6:26
